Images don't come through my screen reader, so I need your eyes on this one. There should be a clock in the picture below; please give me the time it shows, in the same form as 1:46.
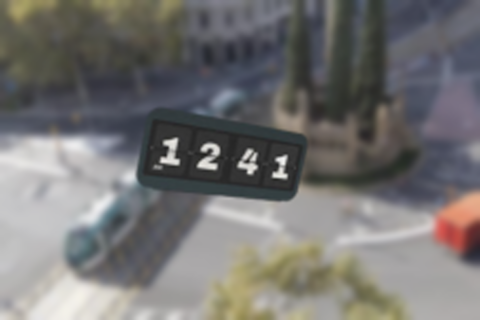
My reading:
12:41
